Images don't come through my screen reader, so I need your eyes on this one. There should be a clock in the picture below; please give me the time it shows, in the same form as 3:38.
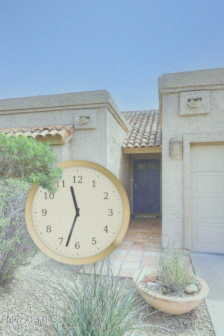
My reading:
11:33
